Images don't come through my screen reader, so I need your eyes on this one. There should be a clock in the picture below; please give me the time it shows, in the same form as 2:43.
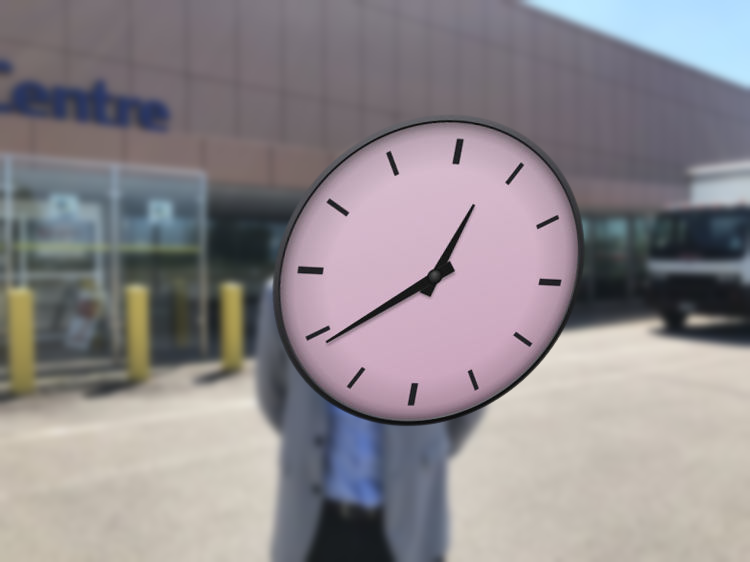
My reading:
12:39
